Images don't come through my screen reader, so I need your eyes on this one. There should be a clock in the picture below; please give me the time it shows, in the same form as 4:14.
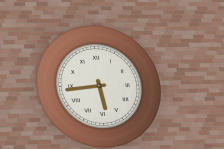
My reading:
5:44
